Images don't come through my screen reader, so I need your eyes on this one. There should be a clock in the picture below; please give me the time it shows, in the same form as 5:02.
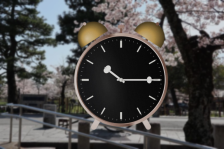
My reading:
10:15
